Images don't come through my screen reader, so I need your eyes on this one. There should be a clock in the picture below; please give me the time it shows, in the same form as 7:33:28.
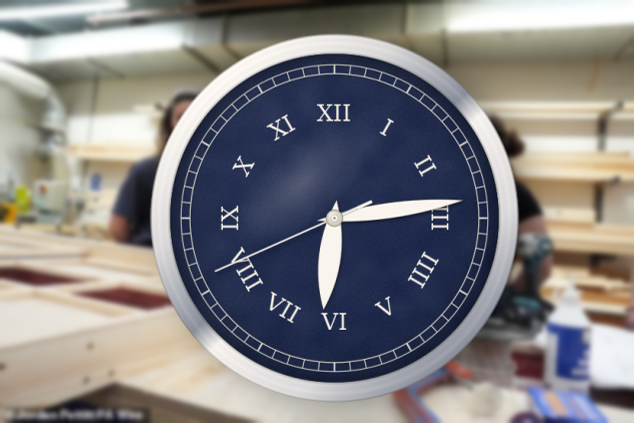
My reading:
6:13:41
